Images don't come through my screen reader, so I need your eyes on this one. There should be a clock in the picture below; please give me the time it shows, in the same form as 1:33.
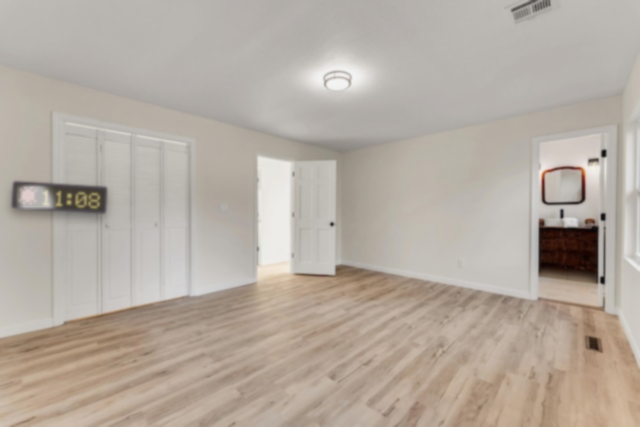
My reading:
11:08
